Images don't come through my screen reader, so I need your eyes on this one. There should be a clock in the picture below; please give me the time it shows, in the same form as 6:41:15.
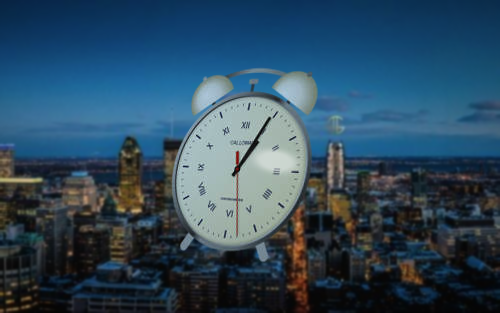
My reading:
1:04:28
